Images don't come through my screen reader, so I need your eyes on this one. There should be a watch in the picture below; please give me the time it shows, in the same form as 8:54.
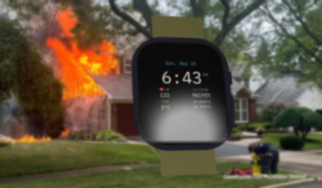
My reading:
6:43
